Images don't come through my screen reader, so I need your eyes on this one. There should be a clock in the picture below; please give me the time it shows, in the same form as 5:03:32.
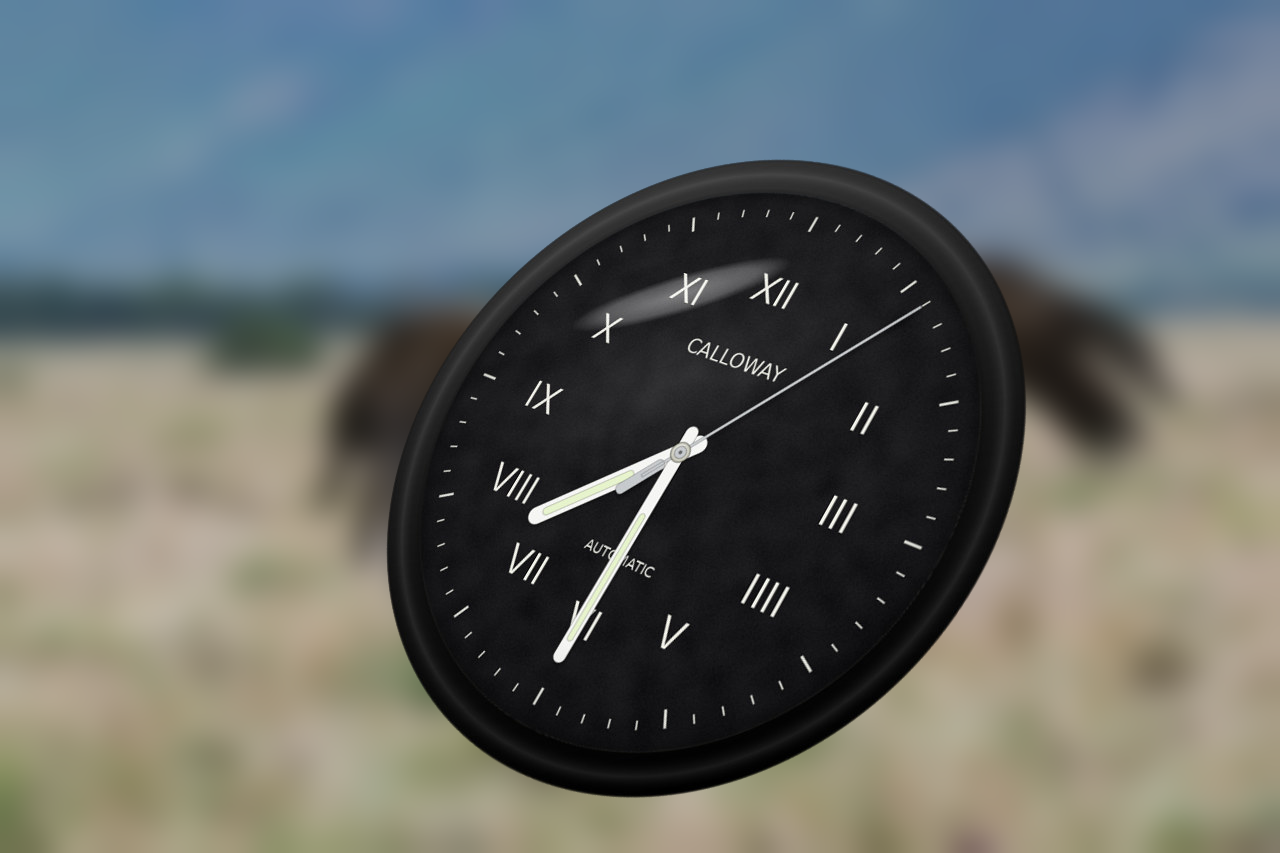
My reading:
7:30:06
